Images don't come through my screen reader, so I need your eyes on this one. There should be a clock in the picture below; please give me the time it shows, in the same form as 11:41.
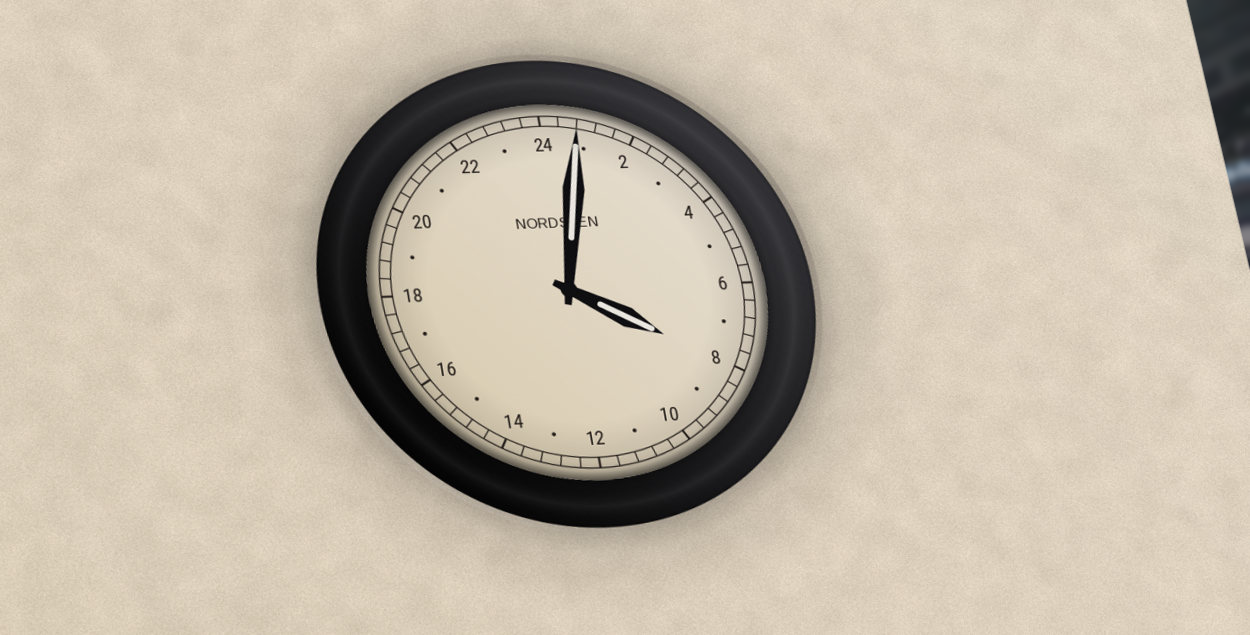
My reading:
8:02
